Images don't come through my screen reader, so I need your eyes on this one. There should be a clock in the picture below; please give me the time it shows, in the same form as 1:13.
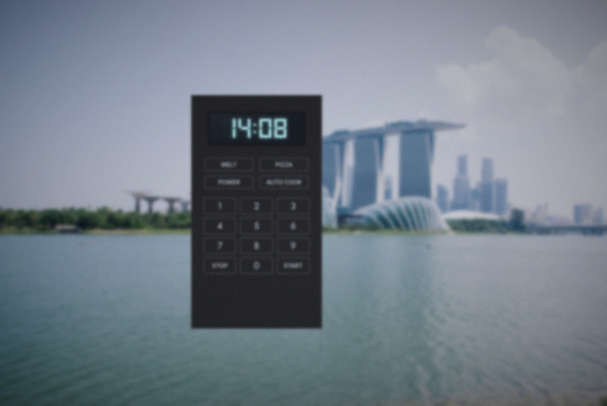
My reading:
14:08
